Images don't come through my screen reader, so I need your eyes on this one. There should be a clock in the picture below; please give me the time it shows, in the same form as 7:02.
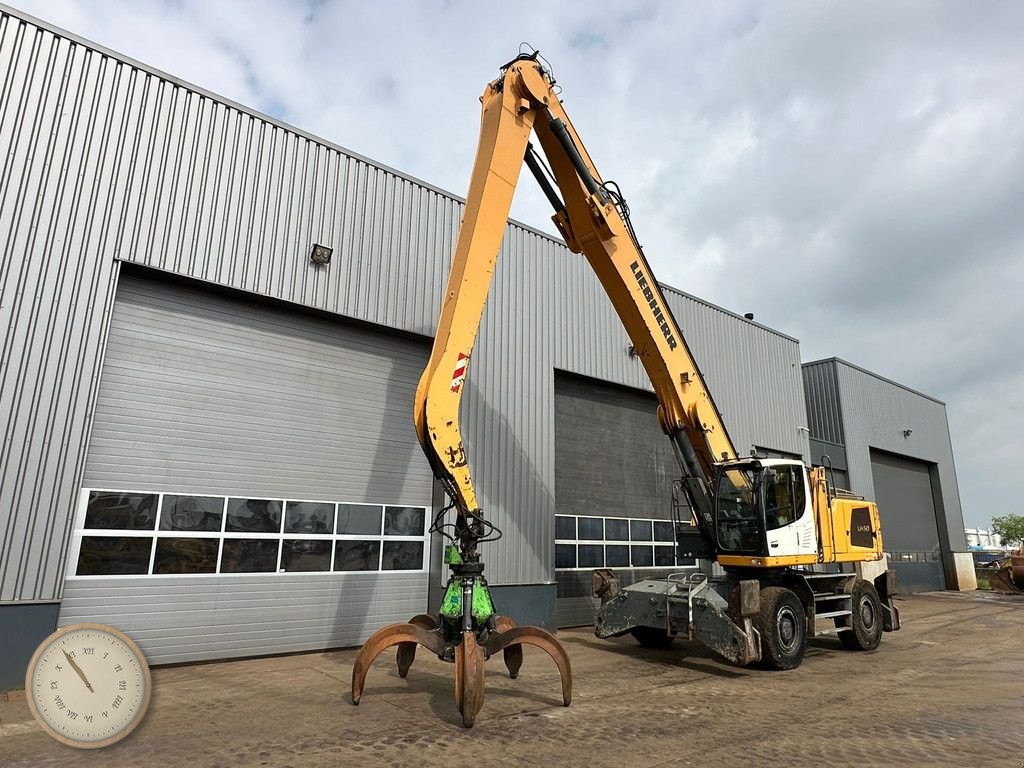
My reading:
10:54
